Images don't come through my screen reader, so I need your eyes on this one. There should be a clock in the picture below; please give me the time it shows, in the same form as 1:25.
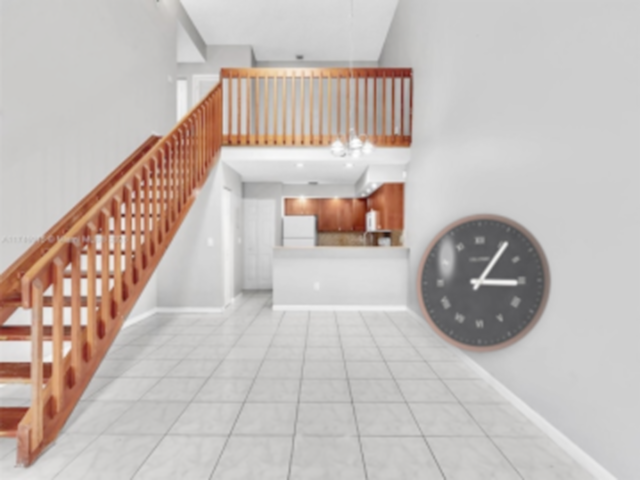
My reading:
3:06
